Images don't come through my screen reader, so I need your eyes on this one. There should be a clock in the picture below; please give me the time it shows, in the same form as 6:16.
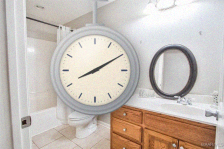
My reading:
8:10
